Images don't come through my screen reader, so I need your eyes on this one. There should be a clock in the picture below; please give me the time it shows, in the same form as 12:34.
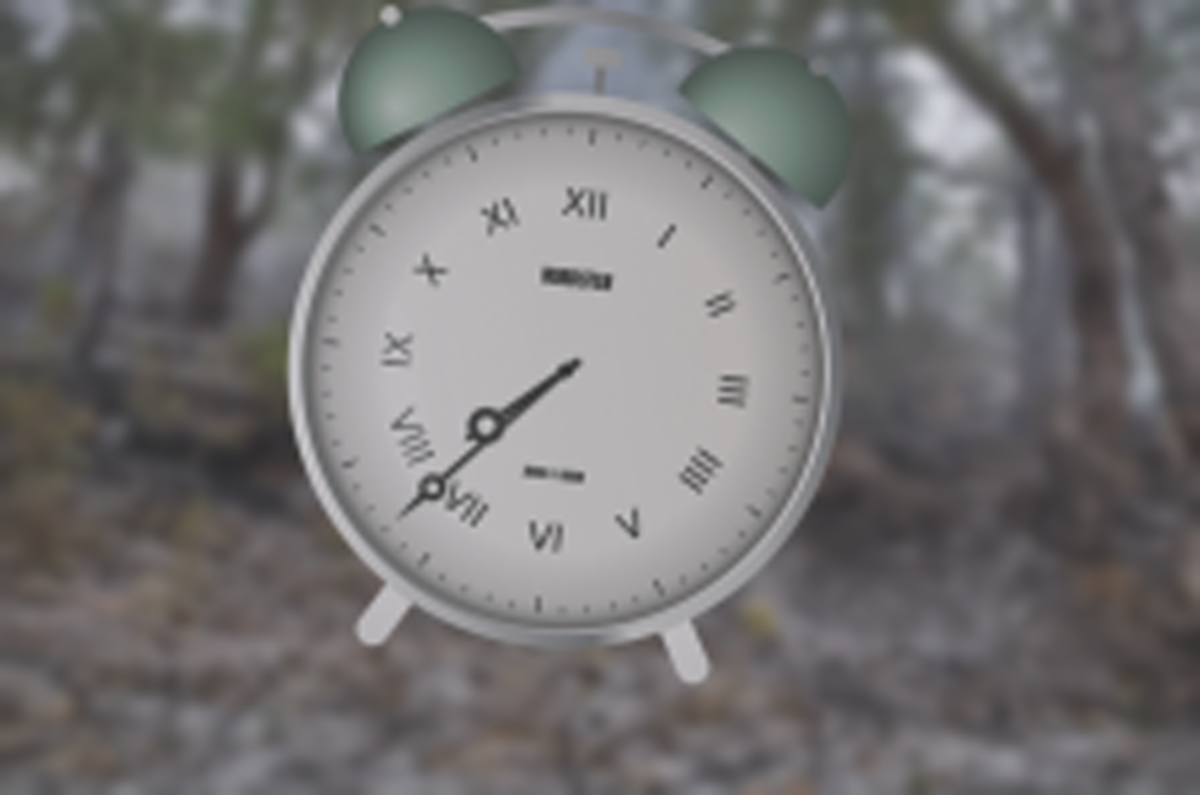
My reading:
7:37
